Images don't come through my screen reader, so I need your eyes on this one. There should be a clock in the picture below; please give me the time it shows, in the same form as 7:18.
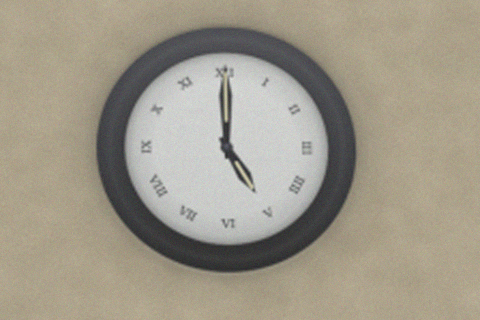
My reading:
5:00
